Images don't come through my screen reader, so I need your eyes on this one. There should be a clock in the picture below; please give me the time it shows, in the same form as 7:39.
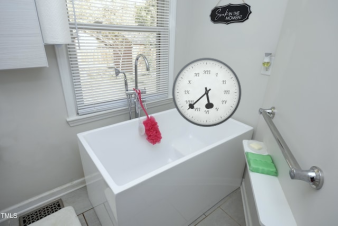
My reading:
5:38
